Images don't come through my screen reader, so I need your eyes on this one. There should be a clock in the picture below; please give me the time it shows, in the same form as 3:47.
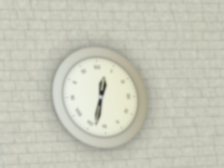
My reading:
12:33
